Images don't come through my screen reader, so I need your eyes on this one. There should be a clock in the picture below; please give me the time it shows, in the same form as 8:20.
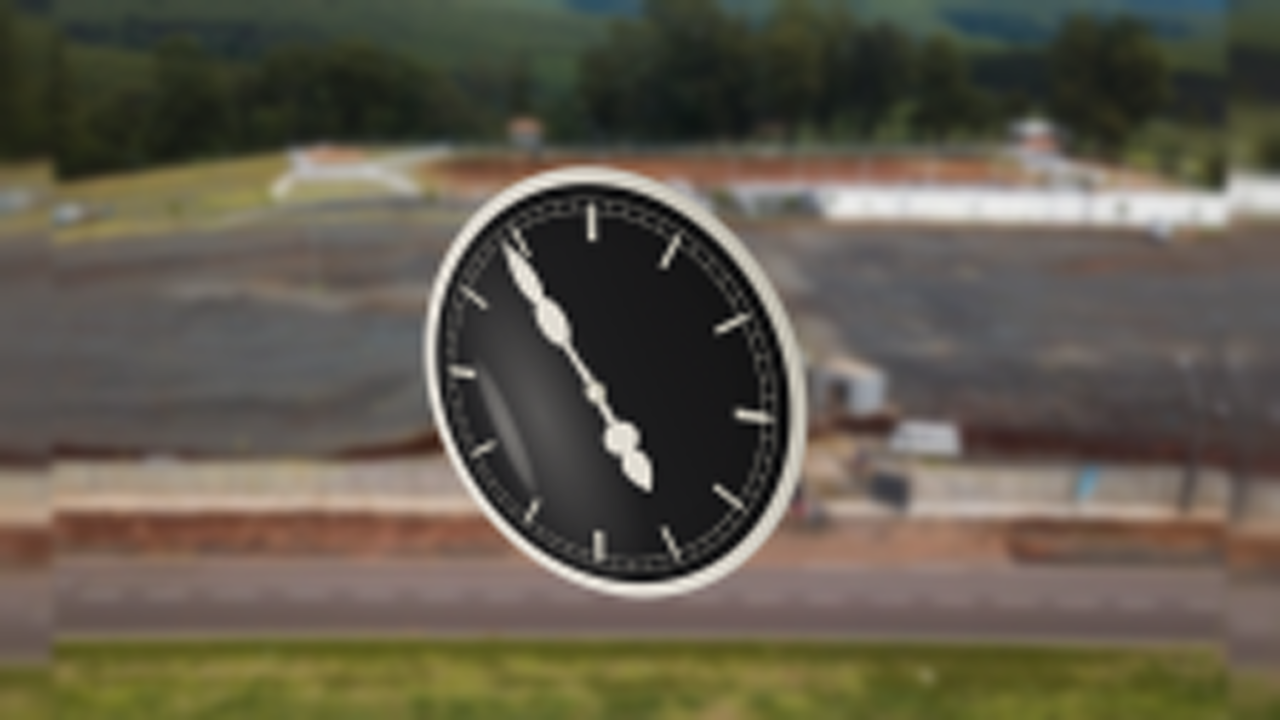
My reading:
4:54
